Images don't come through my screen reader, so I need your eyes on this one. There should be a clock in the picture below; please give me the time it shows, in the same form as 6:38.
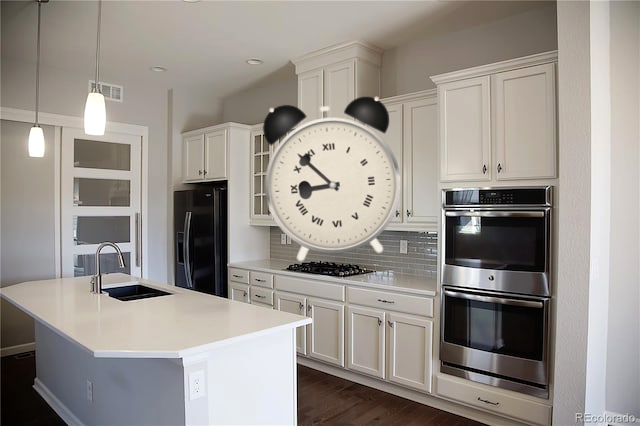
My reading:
8:53
